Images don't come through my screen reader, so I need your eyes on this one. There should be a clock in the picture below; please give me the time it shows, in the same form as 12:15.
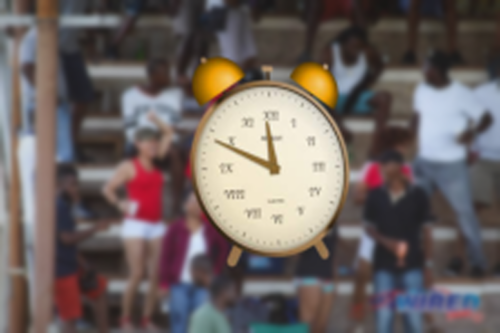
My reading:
11:49
